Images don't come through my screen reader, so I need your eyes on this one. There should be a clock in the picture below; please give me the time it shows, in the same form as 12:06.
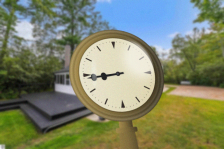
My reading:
8:44
